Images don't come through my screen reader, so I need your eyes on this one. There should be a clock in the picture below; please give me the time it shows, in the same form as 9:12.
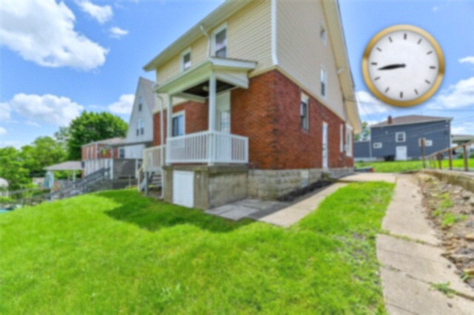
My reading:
8:43
